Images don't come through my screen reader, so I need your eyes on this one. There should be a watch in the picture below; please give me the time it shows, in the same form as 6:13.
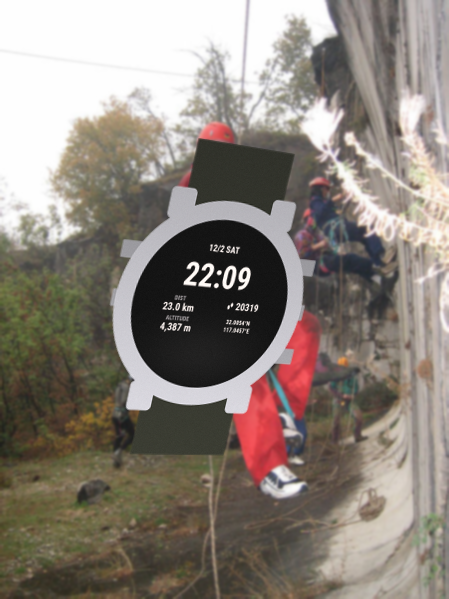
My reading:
22:09
